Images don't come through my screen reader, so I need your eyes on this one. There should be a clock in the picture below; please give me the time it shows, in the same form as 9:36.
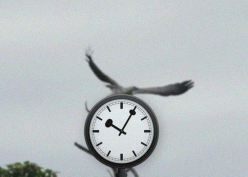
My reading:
10:05
